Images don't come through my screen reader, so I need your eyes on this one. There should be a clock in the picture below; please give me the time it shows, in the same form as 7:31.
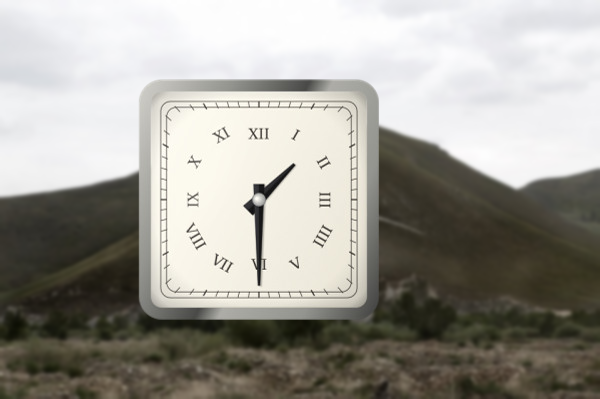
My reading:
1:30
